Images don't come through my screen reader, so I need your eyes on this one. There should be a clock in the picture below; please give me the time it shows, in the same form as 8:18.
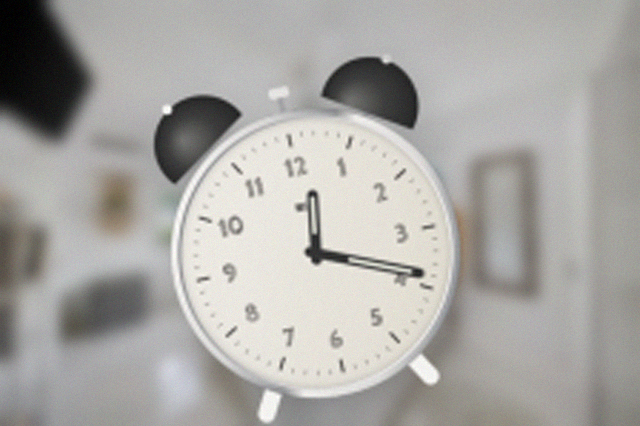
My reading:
12:19
